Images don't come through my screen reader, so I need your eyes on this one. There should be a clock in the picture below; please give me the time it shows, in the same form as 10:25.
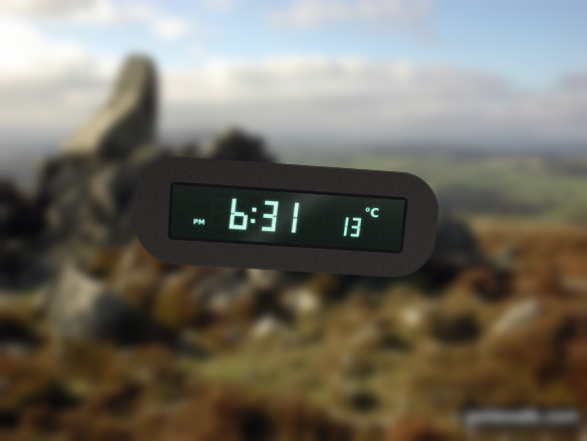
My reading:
6:31
